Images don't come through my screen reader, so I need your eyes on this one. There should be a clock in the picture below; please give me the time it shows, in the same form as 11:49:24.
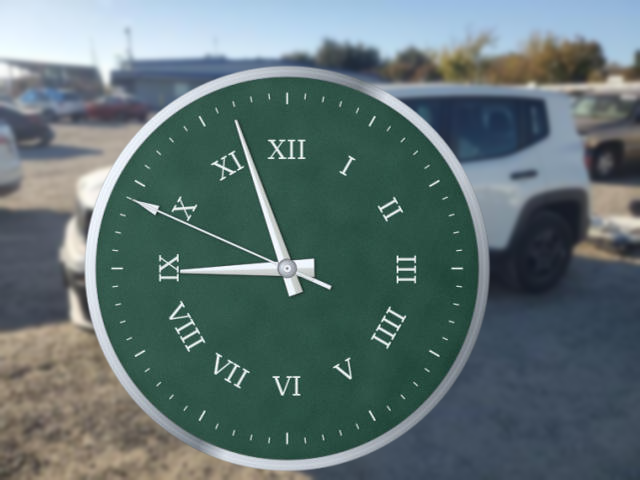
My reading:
8:56:49
